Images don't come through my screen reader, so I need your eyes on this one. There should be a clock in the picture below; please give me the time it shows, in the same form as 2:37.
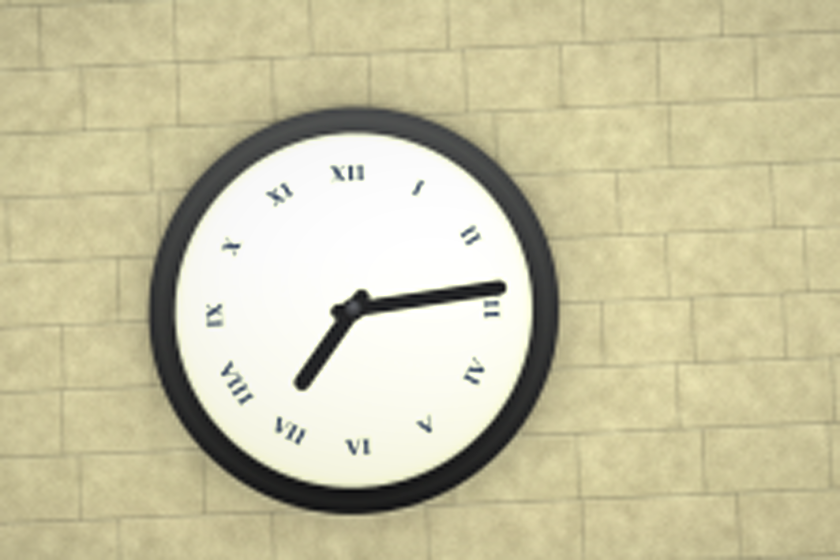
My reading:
7:14
